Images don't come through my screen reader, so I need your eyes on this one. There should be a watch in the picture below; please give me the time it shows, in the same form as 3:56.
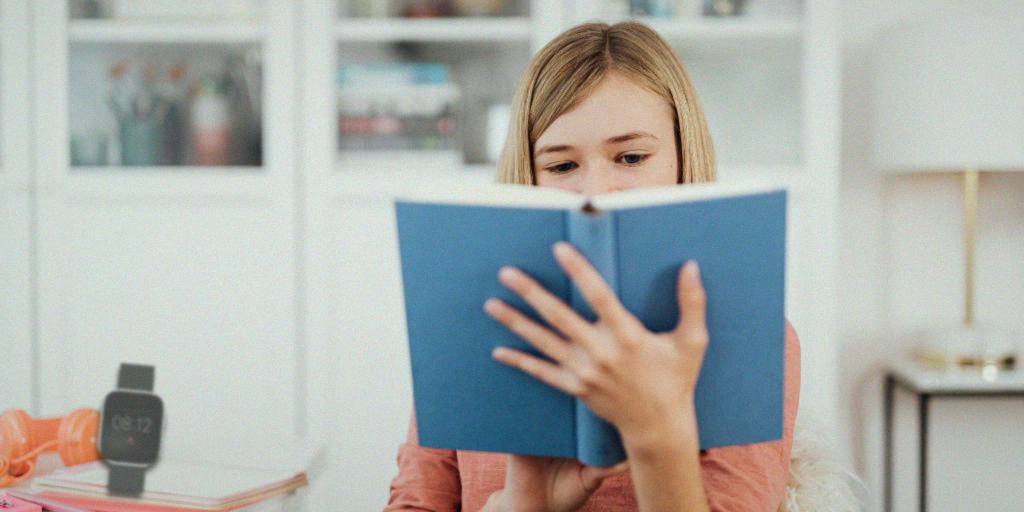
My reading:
8:12
